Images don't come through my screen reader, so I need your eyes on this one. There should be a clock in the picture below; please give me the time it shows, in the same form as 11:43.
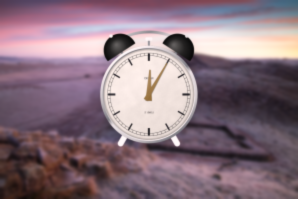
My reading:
12:05
